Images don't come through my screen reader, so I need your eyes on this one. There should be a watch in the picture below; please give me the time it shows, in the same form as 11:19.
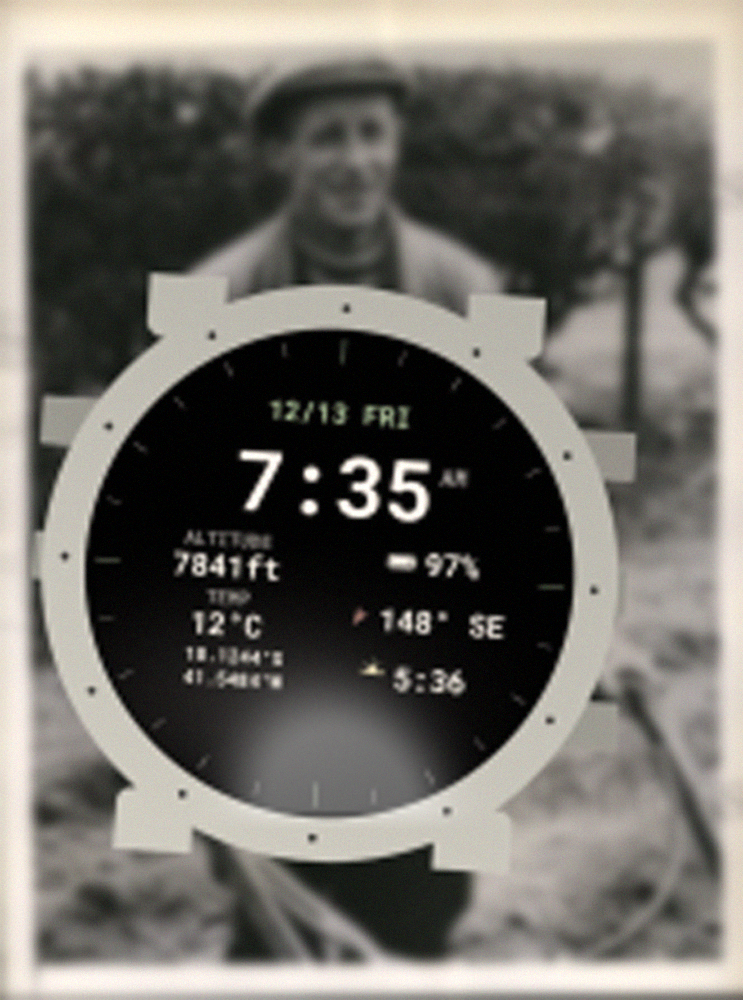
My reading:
7:35
